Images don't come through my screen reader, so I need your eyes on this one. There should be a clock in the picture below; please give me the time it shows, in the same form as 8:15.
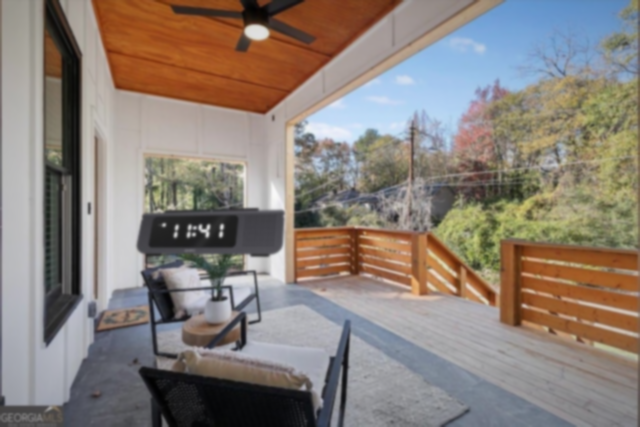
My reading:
11:41
